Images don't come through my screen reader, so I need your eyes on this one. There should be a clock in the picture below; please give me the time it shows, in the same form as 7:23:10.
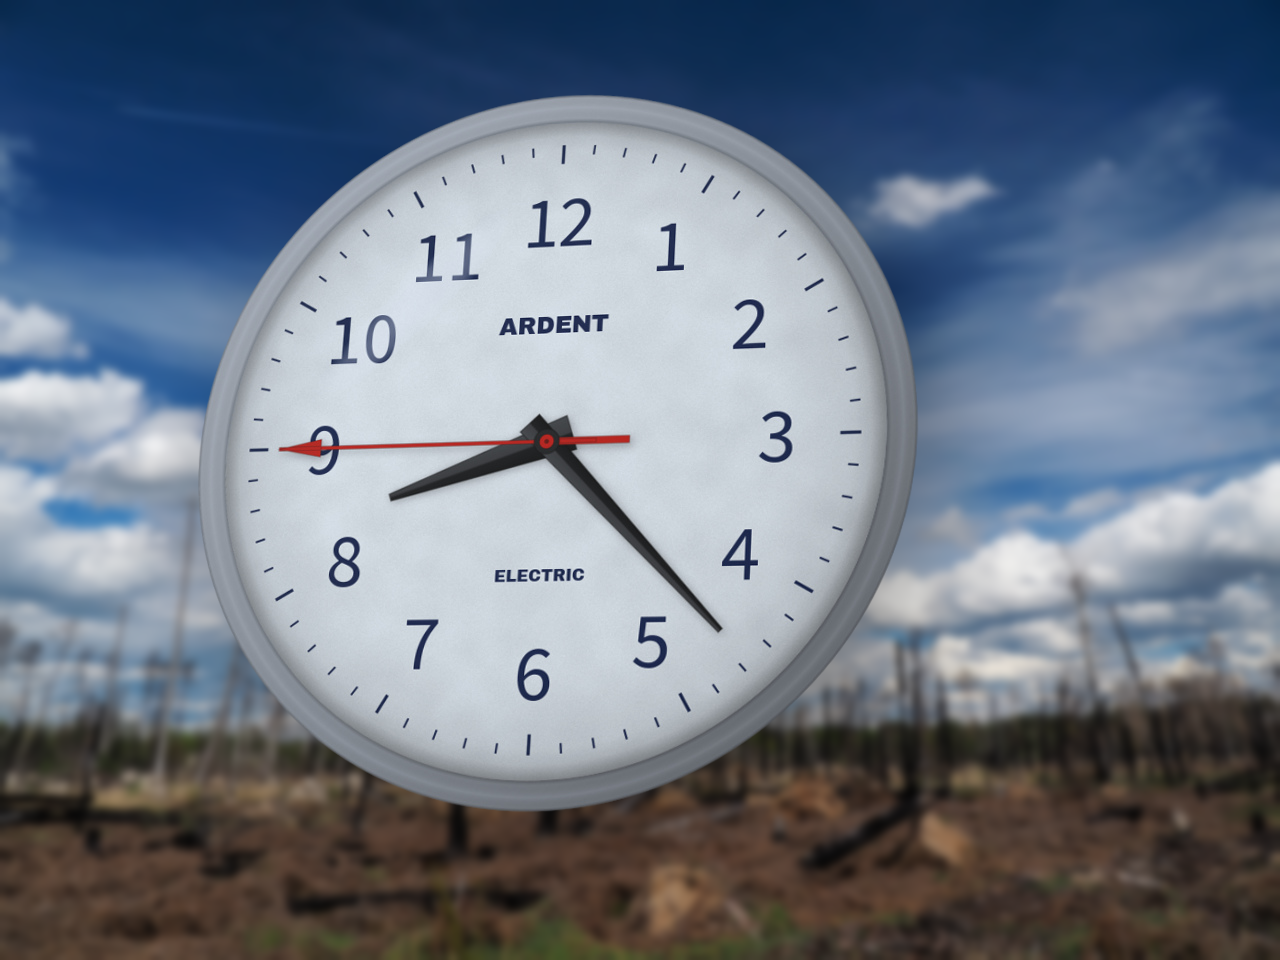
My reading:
8:22:45
